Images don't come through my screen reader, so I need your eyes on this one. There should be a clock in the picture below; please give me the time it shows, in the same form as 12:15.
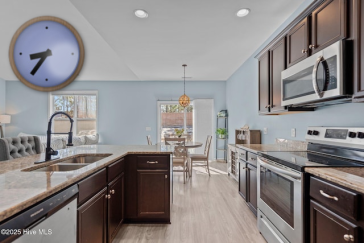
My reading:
8:36
